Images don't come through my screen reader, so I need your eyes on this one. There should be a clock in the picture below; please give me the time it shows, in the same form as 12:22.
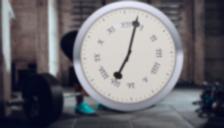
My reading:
7:03
